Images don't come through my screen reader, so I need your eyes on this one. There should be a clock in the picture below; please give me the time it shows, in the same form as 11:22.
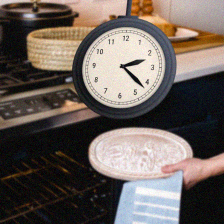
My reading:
2:22
